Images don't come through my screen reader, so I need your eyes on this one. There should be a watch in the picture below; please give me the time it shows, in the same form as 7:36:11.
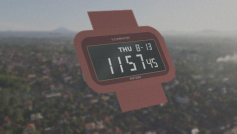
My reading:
11:57:45
